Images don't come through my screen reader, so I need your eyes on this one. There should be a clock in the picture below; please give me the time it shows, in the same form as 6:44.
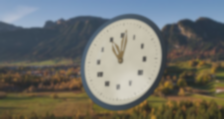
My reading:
11:01
